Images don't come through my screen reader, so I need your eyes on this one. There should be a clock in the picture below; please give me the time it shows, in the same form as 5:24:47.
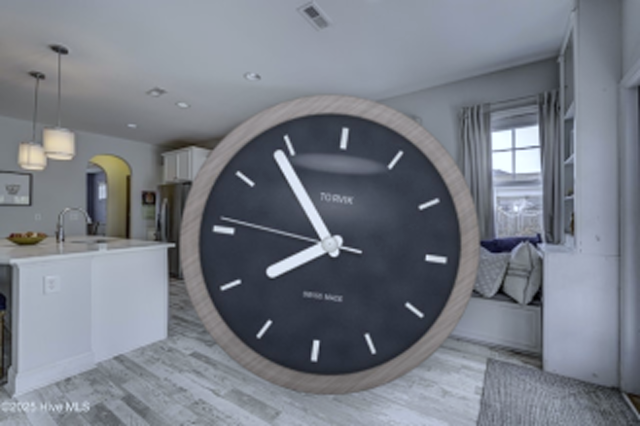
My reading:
7:53:46
